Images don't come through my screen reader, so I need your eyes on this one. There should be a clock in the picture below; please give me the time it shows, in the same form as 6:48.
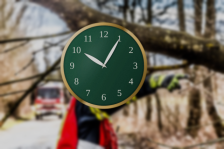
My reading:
10:05
